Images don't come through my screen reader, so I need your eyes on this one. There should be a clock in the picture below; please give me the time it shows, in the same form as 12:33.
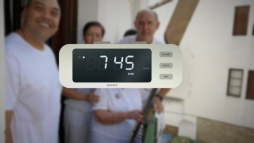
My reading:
7:45
